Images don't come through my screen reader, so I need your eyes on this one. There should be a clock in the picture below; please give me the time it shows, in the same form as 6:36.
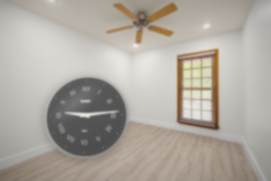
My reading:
9:14
